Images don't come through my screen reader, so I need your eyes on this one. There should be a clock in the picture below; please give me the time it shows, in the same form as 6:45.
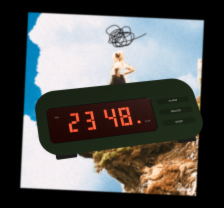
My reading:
23:48
